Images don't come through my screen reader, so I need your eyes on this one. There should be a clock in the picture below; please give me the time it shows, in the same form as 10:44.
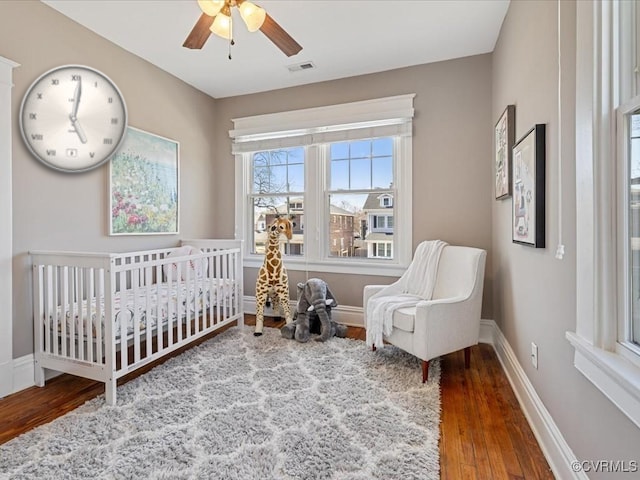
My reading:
5:01
